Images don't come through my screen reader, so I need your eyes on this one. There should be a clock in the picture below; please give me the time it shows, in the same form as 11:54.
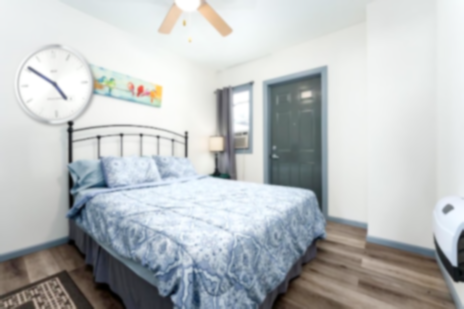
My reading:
4:51
